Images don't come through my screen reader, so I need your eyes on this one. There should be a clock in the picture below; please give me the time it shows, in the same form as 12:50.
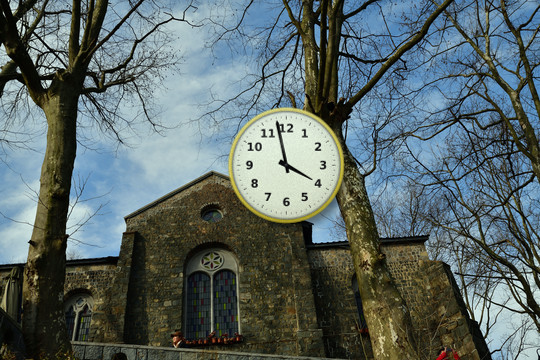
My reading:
3:58
